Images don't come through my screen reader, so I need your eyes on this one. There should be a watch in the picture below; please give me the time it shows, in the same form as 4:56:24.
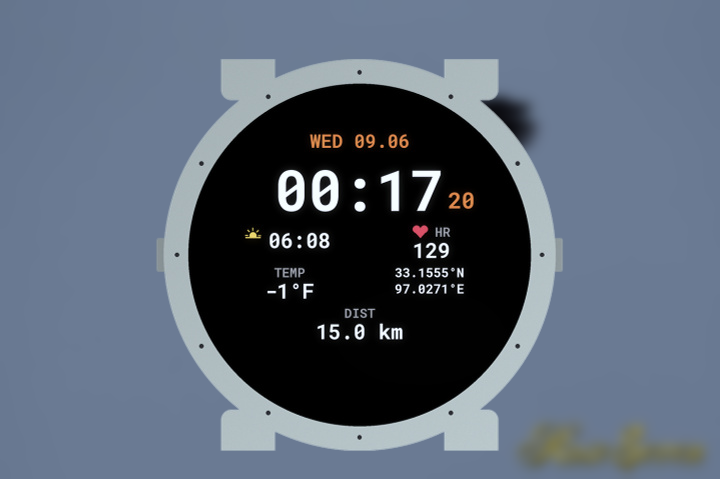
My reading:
0:17:20
